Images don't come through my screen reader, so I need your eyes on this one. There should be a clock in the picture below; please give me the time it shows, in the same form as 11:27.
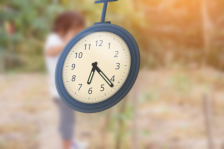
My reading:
6:22
